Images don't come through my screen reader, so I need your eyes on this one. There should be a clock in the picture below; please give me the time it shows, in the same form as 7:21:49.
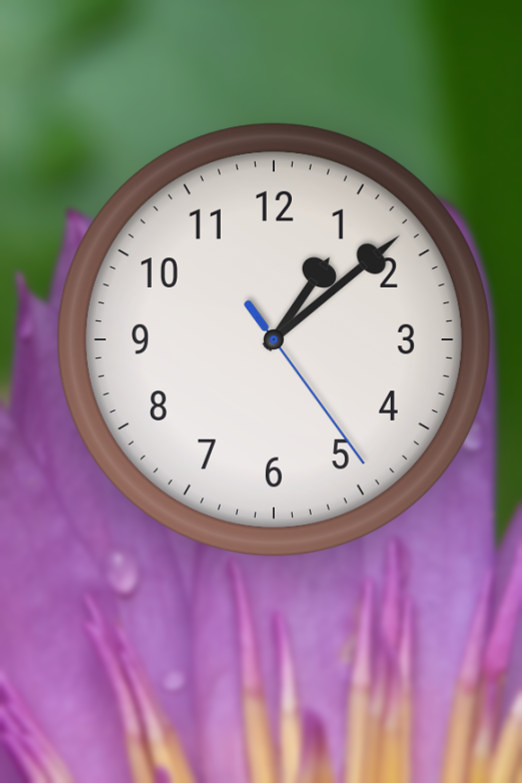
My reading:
1:08:24
